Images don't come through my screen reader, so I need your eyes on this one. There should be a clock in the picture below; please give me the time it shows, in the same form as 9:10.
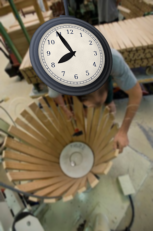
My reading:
7:55
